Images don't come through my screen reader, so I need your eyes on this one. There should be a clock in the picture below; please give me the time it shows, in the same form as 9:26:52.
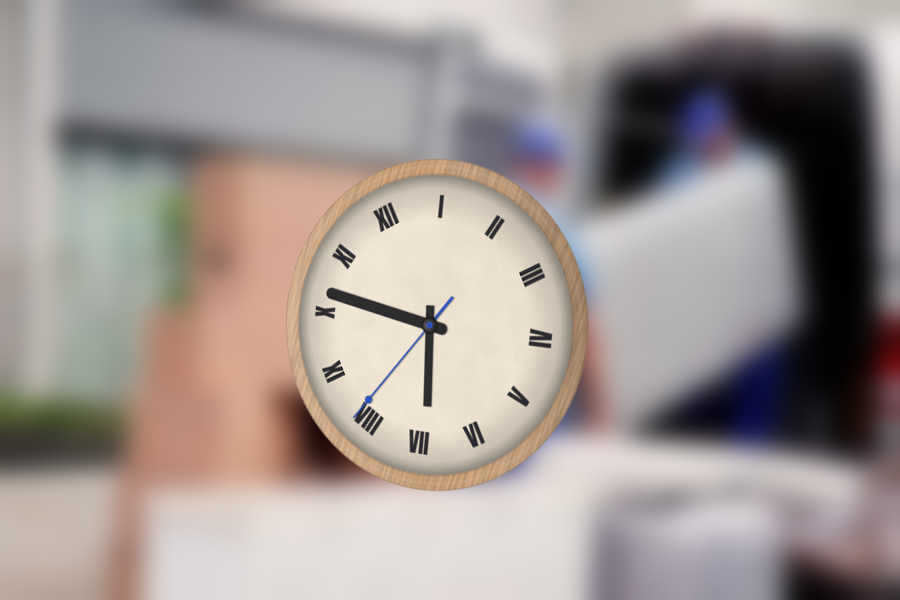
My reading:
6:51:41
